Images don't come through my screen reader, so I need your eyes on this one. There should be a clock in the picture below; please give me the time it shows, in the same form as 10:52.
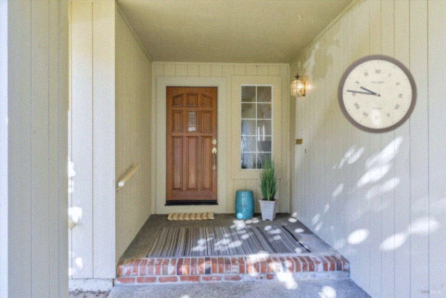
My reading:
9:46
